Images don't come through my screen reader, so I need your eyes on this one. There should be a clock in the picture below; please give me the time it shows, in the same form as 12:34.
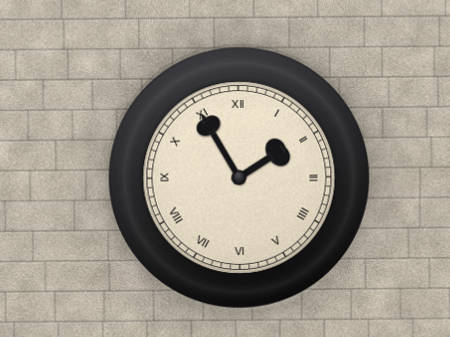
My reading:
1:55
